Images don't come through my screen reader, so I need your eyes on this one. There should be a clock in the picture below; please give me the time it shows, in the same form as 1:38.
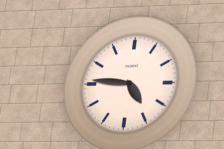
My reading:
4:46
